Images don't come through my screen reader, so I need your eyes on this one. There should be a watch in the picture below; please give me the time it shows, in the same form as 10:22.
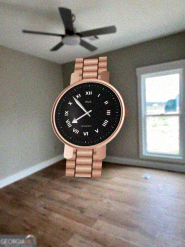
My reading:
7:53
